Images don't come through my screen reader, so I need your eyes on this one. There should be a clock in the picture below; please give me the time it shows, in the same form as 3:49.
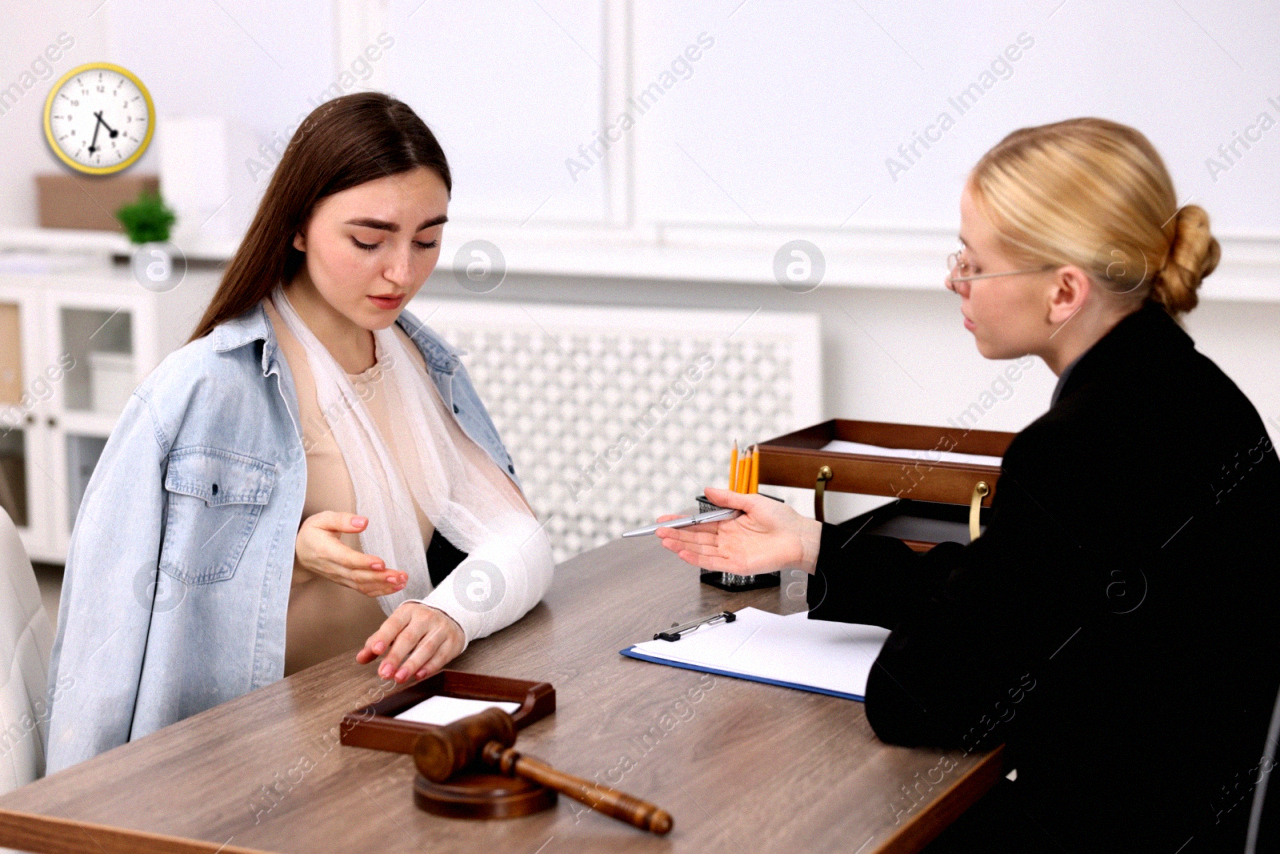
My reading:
4:32
